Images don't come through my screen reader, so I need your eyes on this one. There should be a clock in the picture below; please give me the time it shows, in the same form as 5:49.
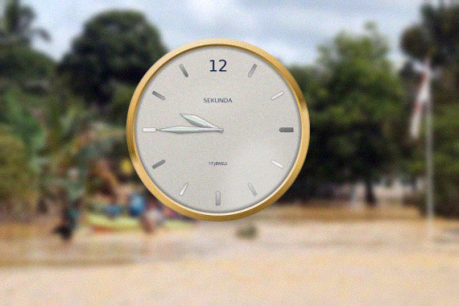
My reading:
9:45
